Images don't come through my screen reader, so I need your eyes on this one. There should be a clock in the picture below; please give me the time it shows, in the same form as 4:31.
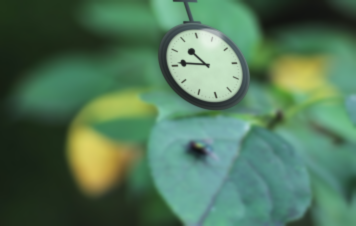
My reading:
10:46
